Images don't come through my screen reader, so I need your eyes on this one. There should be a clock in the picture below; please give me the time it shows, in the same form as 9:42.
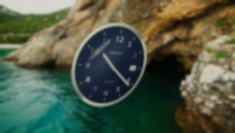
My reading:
10:21
